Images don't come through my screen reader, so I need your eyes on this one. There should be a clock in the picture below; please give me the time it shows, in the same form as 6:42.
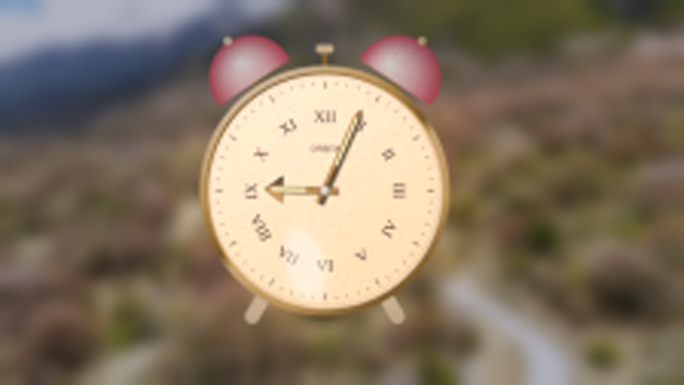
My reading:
9:04
